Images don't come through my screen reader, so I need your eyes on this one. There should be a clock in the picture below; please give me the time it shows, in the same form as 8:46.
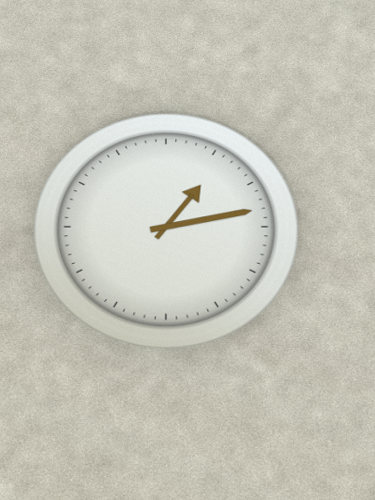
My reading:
1:13
